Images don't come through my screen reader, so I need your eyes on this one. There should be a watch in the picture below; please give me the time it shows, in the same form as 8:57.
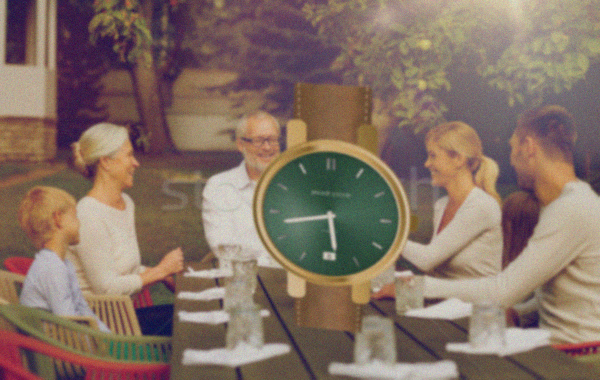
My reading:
5:43
